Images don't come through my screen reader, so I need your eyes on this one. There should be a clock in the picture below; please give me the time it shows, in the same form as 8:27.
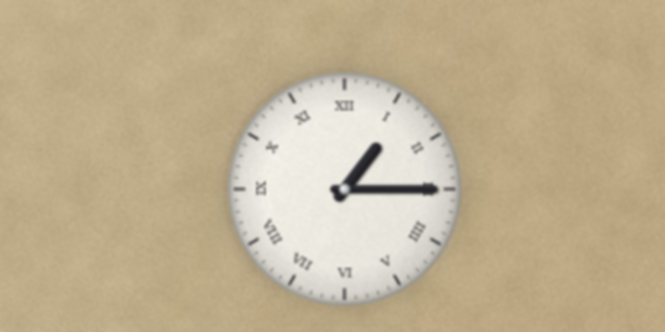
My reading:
1:15
